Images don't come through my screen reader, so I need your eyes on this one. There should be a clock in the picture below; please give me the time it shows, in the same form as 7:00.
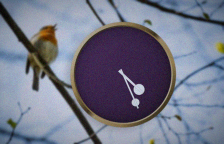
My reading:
4:26
